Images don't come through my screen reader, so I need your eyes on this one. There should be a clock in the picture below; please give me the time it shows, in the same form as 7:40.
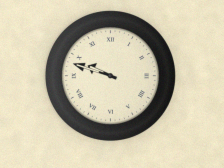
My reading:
9:48
